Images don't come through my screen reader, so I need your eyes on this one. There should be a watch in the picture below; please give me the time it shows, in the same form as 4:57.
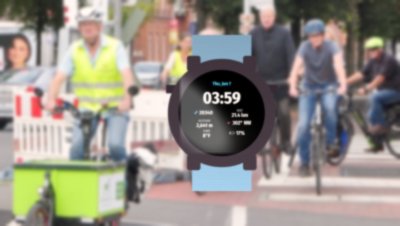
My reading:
3:59
